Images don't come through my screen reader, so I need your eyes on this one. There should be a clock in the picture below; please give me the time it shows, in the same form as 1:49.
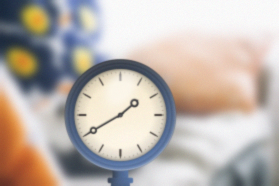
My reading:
1:40
